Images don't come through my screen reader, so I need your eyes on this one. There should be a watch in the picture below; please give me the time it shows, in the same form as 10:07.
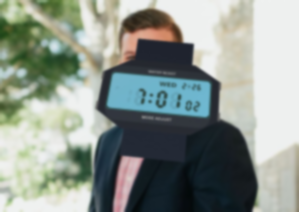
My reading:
7:01
